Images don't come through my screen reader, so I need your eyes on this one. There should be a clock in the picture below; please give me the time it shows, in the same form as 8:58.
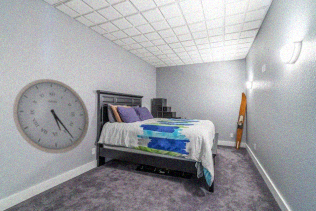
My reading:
5:24
